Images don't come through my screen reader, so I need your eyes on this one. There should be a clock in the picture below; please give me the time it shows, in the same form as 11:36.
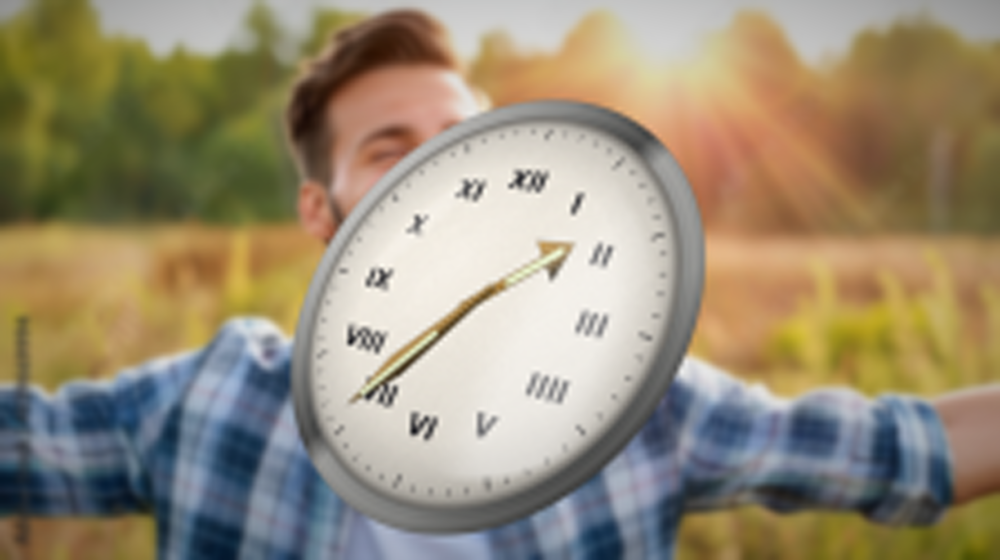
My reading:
1:36
